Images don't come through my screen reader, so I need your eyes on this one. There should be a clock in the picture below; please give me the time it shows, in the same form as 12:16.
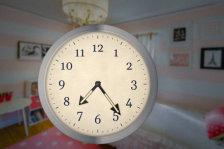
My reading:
7:24
